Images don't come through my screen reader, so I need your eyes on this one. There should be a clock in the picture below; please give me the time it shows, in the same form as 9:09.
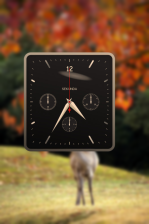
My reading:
4:35
